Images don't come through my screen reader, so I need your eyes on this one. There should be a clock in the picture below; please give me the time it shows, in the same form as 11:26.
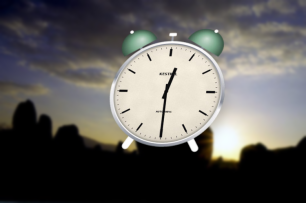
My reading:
12:30
